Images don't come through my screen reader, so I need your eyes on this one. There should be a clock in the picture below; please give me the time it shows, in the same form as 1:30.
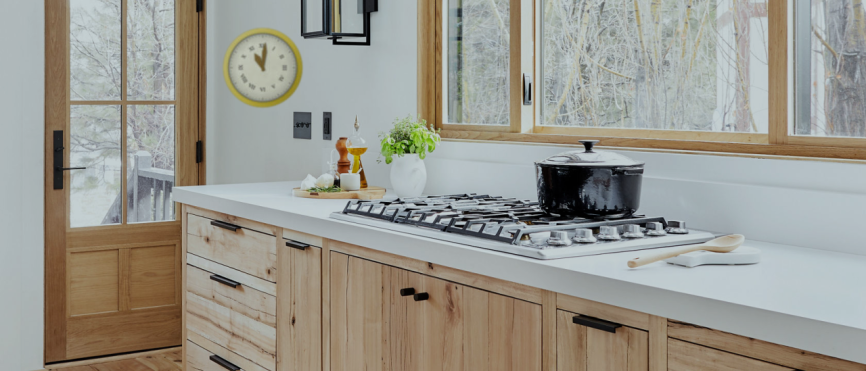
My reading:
11:01
